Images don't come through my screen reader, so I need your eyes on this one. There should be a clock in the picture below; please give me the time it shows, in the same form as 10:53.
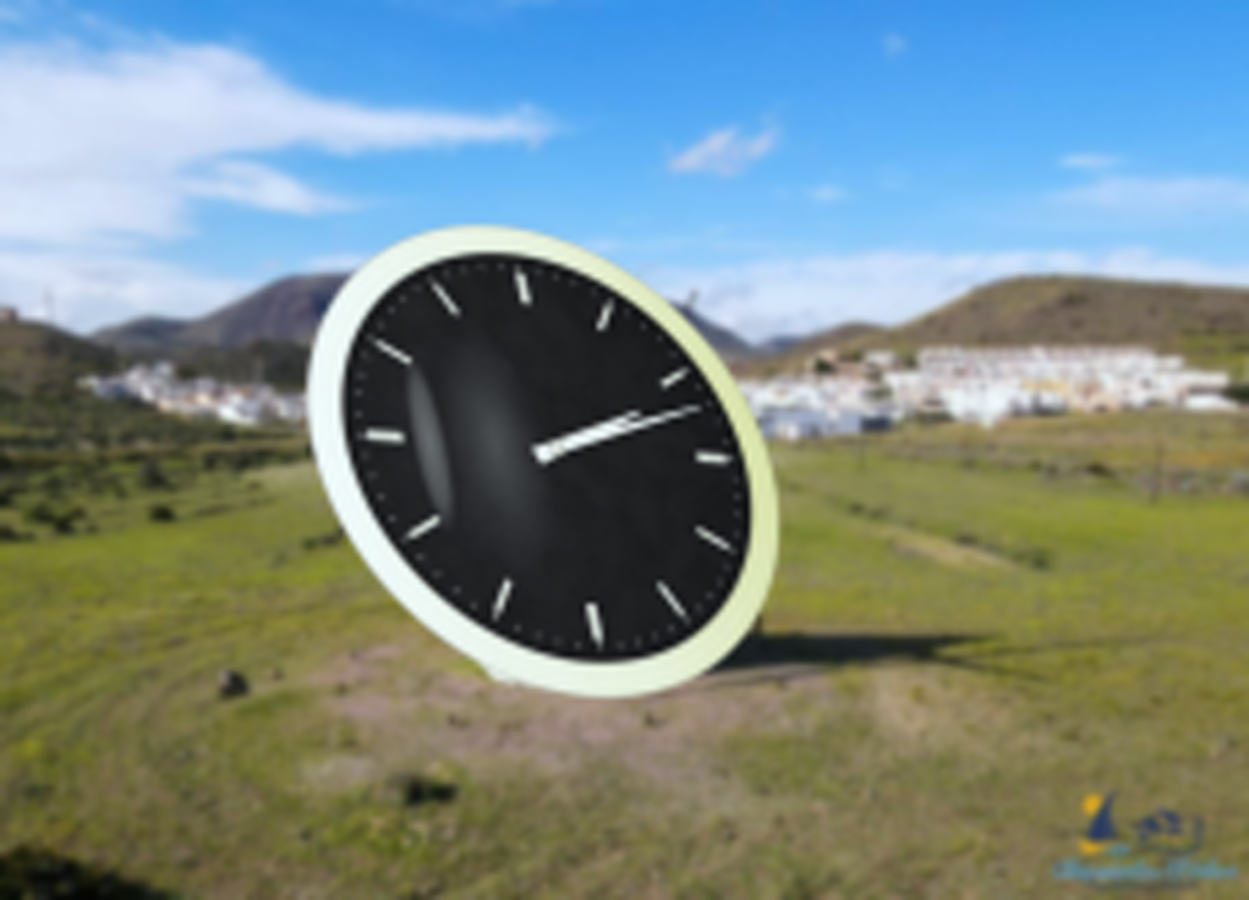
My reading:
2:12
